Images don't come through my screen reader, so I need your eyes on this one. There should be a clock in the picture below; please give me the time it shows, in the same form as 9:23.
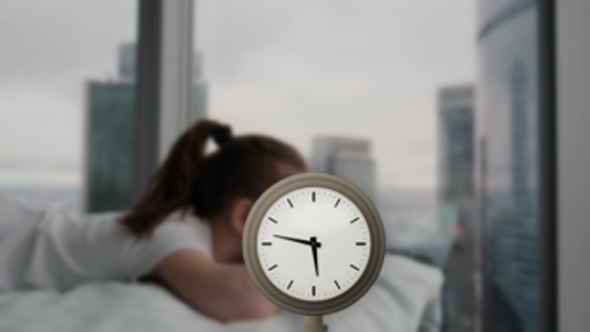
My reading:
5:47
